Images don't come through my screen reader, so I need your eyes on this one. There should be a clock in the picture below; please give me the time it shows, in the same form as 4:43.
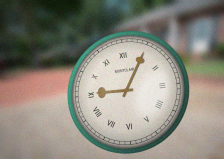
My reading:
9:05
